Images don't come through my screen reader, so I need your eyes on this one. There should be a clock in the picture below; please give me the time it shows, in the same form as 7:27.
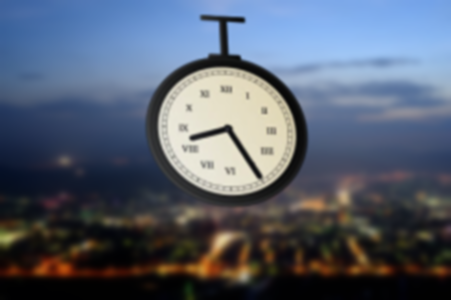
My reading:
8:25
